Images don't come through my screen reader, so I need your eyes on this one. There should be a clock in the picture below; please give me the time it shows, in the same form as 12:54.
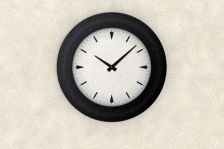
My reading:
10:08
